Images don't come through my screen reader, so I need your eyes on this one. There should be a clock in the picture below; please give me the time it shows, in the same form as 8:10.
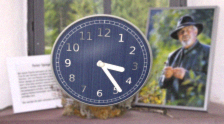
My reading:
3:24
